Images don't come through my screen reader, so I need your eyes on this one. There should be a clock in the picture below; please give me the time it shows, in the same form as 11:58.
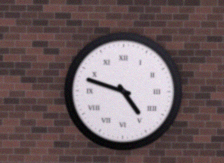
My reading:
4:48
